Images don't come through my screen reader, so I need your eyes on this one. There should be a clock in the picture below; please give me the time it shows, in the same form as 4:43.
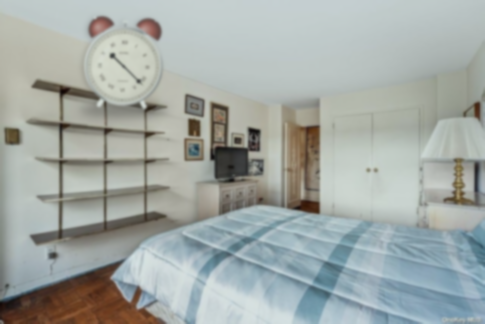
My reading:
10:22
